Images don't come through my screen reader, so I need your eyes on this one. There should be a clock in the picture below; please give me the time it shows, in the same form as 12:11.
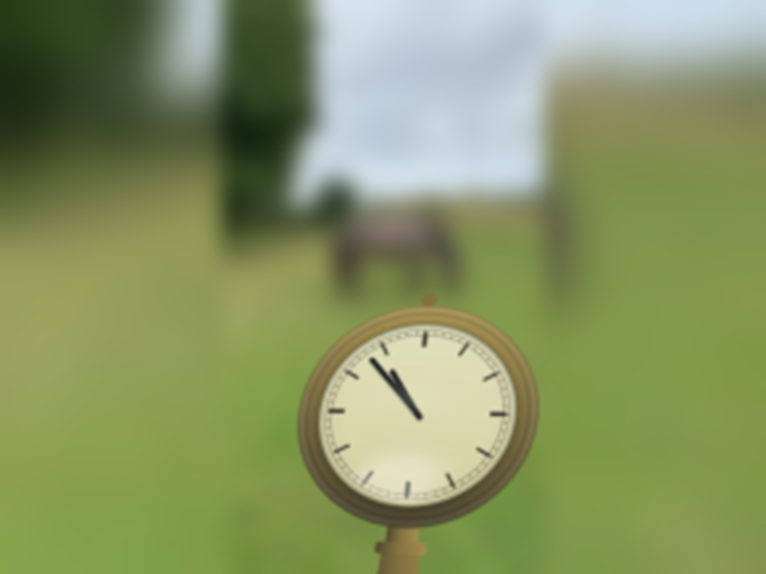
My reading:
10:53
